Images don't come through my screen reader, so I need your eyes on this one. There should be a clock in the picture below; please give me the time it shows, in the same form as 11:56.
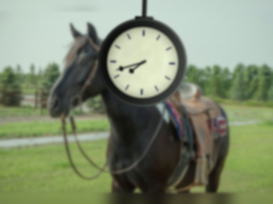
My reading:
7:42
